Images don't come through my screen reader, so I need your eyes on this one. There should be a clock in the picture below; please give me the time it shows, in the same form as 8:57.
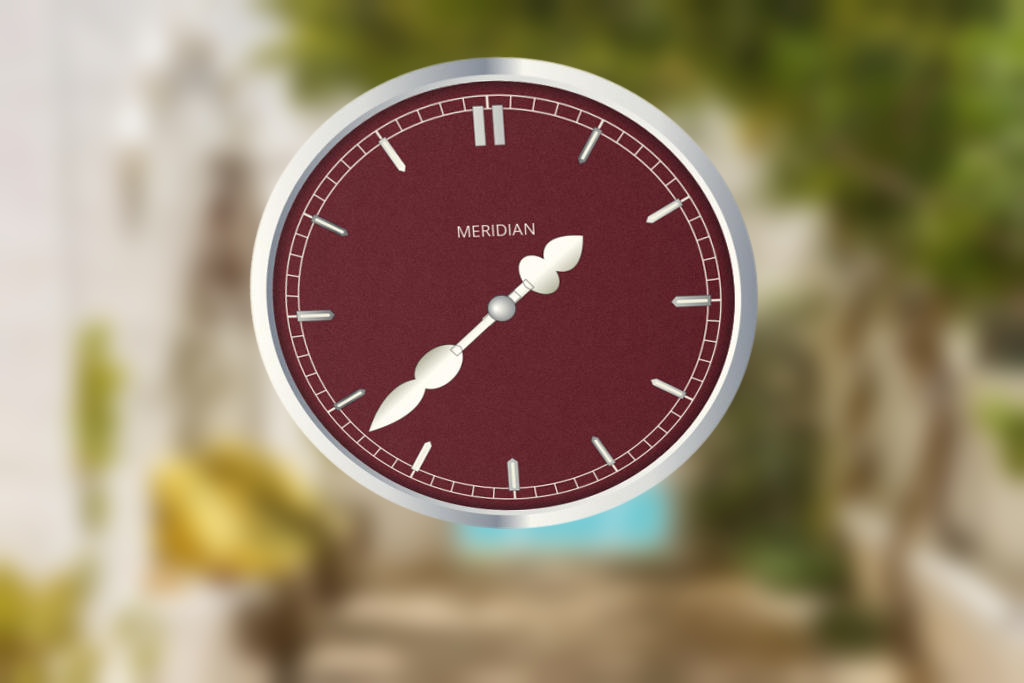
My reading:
1:38
